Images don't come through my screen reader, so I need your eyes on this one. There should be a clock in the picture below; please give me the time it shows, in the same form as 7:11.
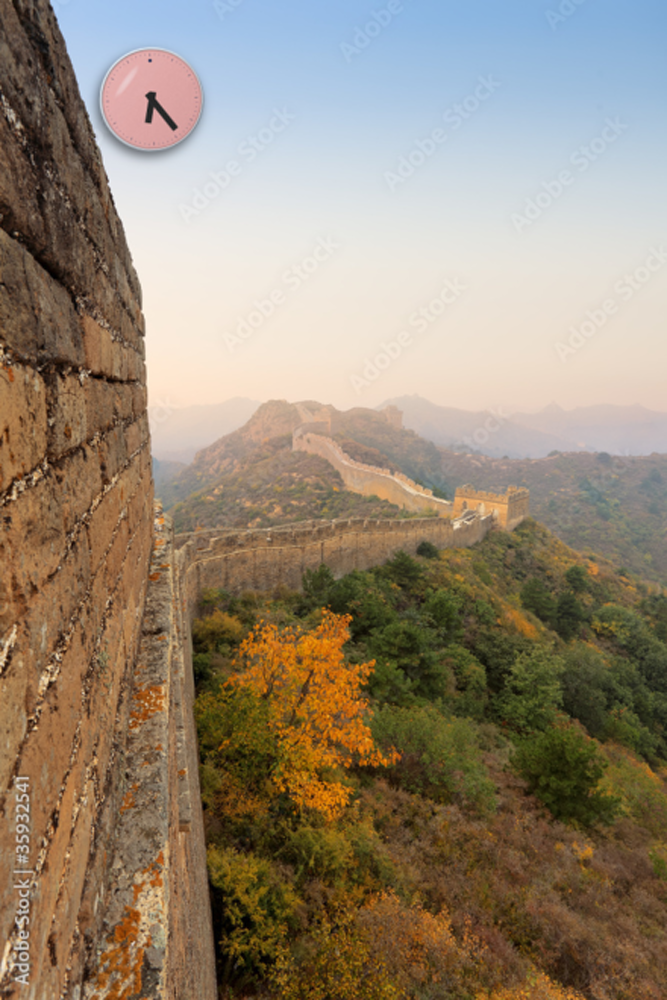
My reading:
6:24
